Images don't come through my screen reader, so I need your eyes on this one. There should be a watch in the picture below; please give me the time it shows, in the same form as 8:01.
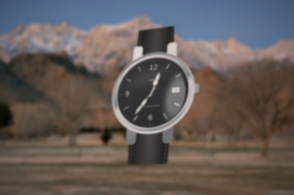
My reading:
12:36
